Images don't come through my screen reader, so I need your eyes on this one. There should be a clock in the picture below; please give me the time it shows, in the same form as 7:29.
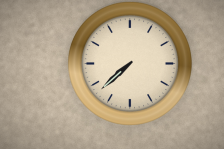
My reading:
7:38
